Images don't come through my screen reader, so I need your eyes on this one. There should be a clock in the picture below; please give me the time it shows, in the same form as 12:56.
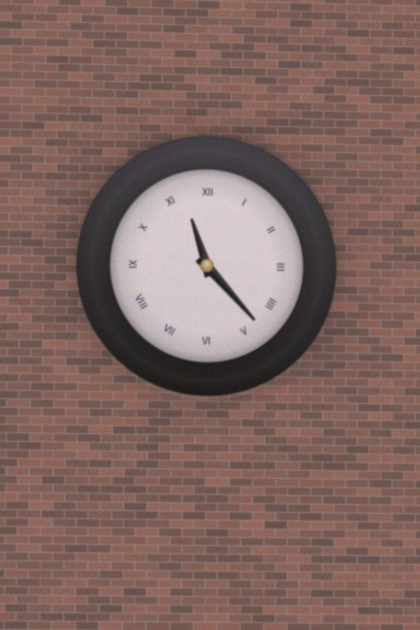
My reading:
11:23
